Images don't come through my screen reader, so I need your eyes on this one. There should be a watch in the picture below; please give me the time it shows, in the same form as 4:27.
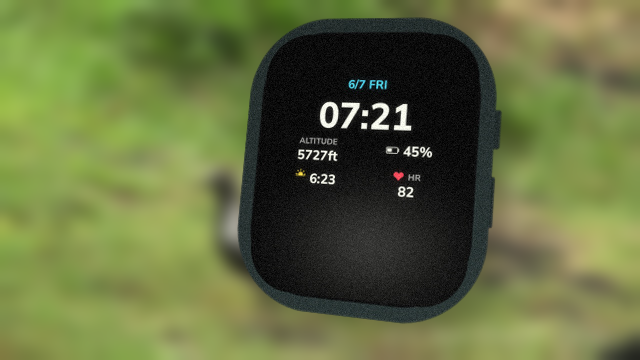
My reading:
7:21
